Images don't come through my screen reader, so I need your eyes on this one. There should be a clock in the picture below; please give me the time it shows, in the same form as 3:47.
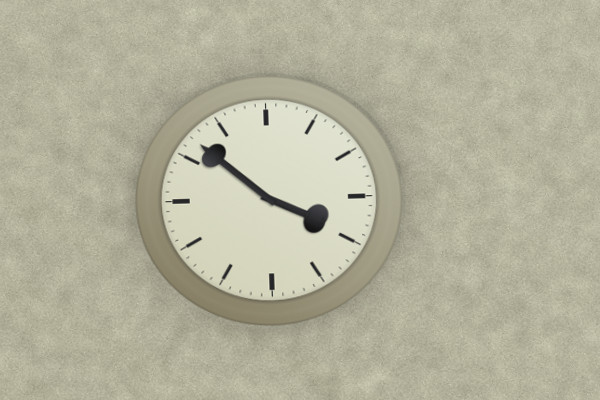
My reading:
3:52
